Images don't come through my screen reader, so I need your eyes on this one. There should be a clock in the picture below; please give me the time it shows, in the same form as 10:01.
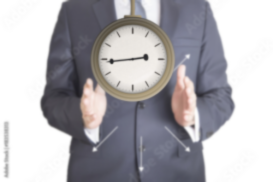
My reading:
2:44
